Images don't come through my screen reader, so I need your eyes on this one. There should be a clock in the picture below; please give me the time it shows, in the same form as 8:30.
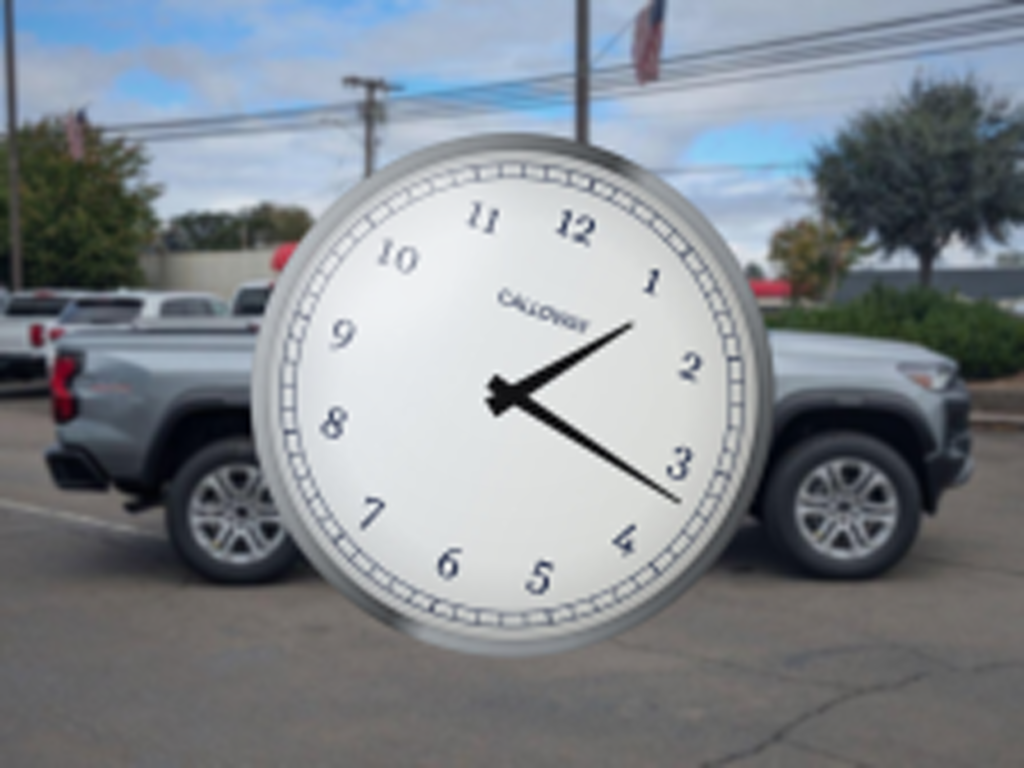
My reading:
1:17
